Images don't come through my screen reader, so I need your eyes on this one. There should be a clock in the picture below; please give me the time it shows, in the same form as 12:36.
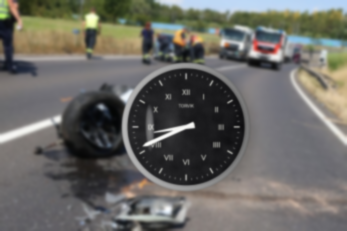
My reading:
8:41
